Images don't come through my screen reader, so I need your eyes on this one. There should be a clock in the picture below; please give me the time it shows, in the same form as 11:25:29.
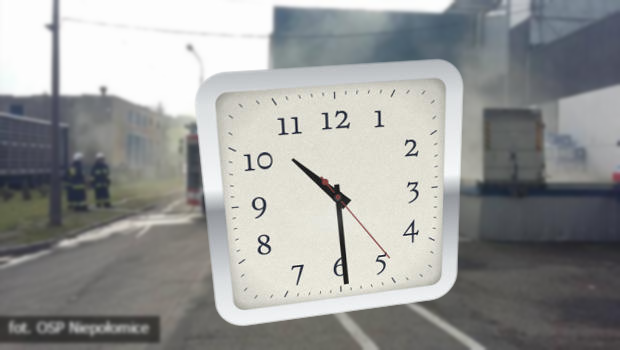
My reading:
10:29:24
